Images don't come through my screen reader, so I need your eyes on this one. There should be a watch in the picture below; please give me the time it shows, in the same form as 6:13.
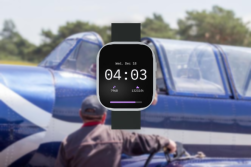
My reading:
4:03
